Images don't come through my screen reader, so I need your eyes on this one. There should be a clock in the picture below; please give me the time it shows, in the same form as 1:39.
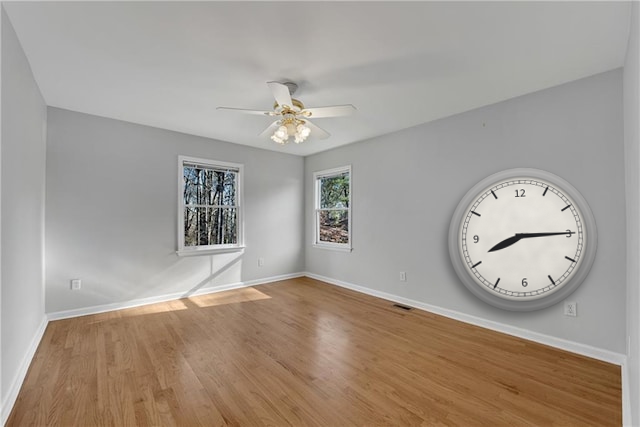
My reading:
8:15
